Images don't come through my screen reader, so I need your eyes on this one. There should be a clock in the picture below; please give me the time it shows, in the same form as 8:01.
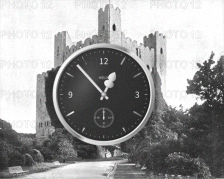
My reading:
12:53
